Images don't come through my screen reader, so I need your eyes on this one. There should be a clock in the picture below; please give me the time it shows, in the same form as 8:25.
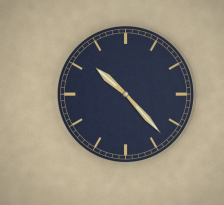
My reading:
10:23
